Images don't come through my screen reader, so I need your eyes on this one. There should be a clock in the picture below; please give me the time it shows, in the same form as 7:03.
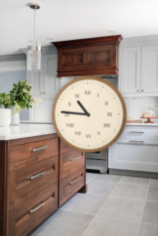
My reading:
10:46
